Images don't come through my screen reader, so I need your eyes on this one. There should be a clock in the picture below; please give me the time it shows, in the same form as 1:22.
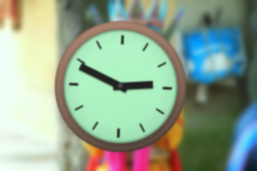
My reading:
2:49
